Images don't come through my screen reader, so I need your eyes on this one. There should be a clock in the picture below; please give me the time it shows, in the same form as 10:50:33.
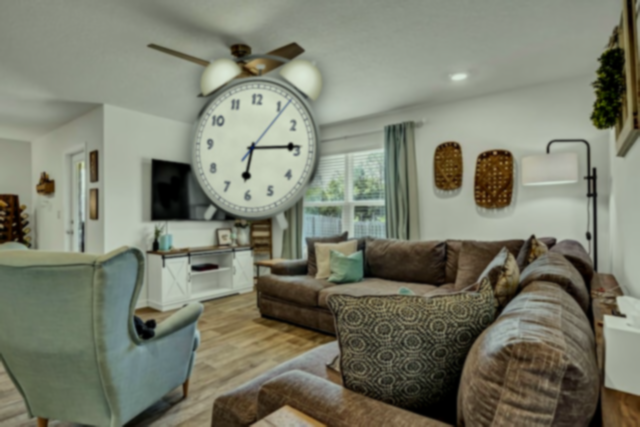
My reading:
6:14:06
